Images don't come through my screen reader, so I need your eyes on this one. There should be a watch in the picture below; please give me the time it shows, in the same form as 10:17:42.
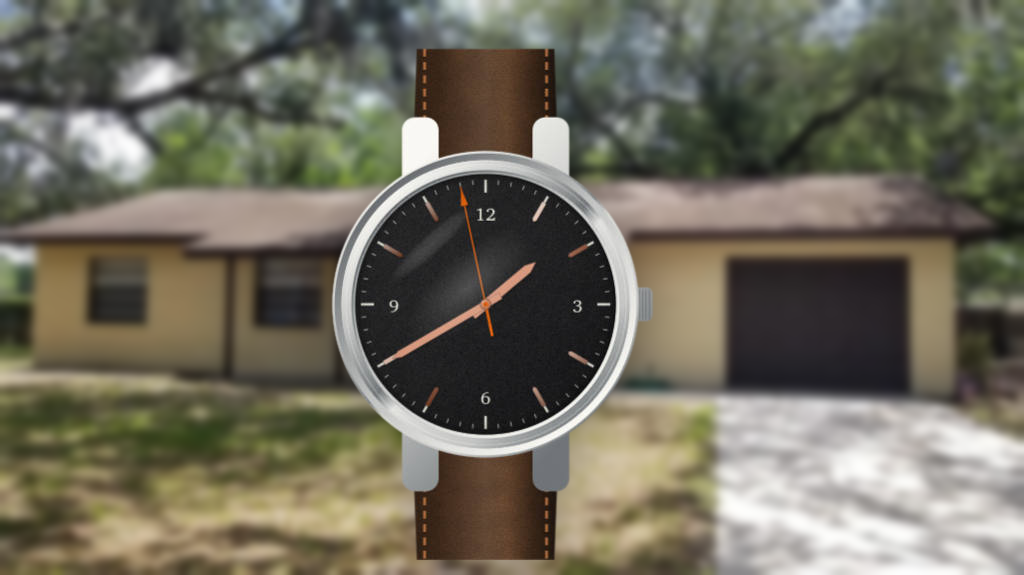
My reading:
1:39:58
